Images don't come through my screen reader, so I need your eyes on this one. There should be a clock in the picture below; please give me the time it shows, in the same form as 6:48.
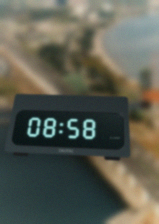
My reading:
8:58
